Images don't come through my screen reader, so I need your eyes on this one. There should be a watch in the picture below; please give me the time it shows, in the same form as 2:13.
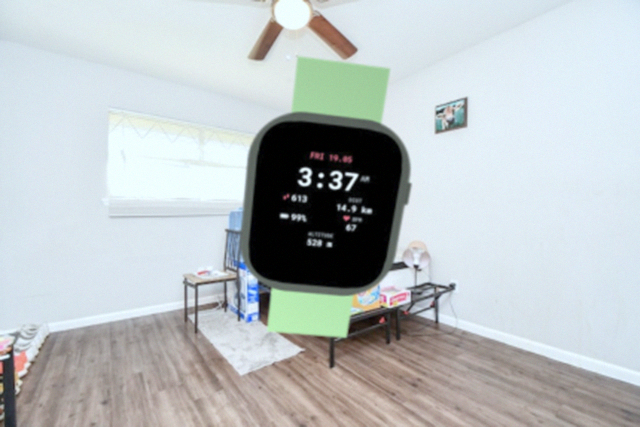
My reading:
3:37
